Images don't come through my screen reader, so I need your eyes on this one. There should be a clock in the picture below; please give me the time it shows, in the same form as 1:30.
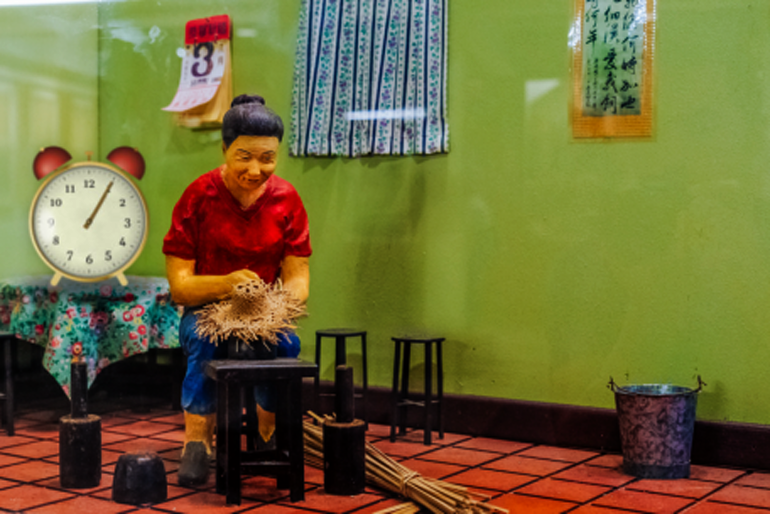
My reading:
1:05
